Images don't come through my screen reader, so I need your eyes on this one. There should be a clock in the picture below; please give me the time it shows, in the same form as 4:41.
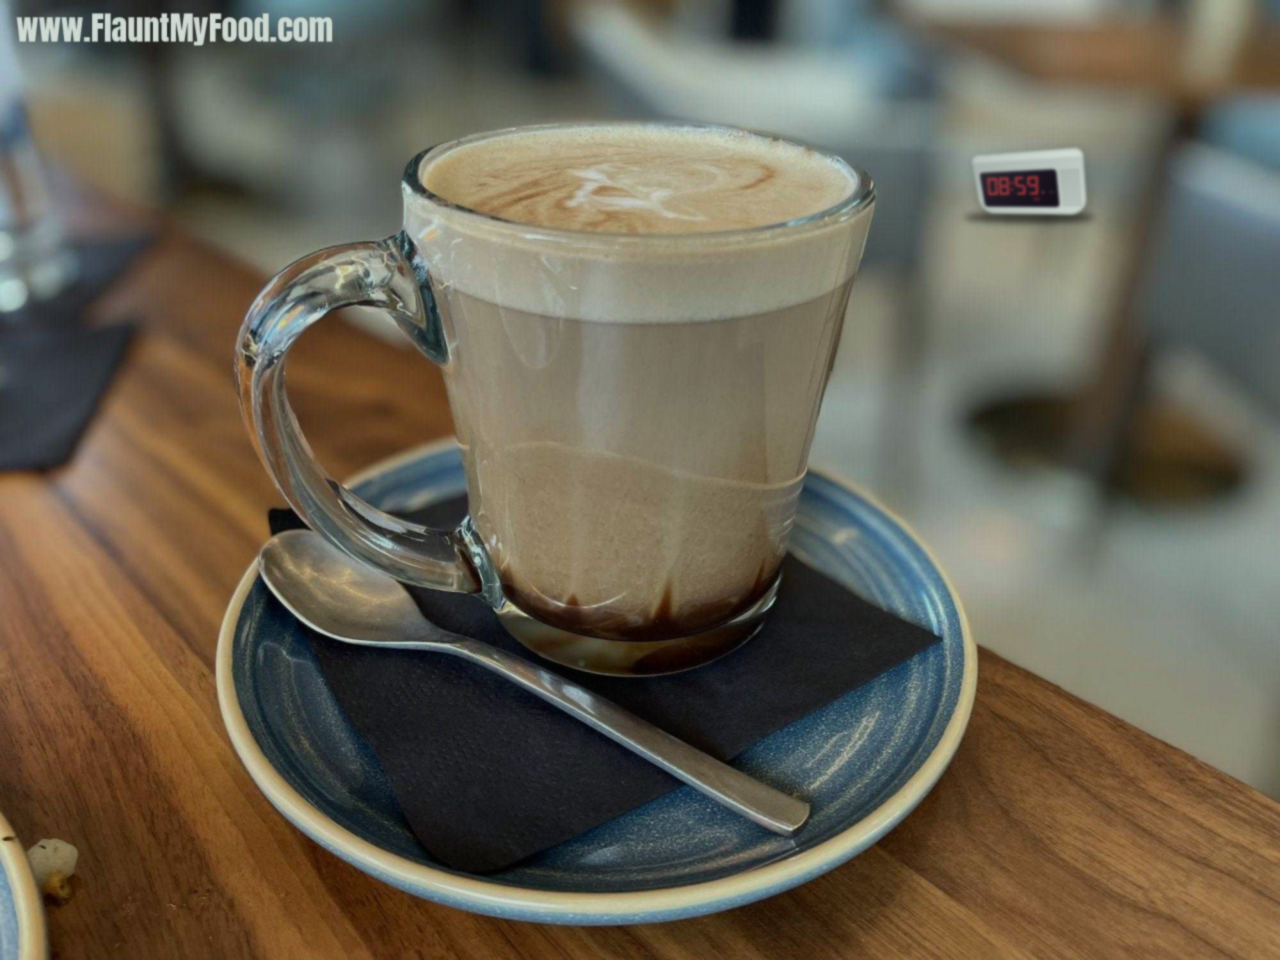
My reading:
8:59
